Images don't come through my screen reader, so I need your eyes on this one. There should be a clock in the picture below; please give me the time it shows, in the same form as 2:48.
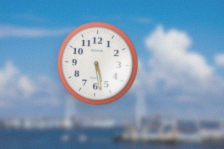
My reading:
5:28
